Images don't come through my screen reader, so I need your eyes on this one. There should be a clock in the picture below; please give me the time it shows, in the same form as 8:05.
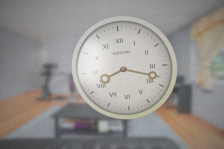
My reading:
8:18
